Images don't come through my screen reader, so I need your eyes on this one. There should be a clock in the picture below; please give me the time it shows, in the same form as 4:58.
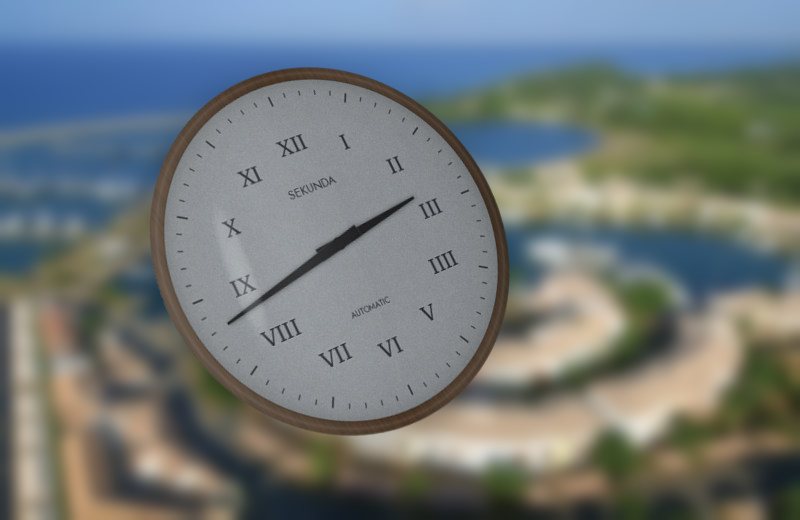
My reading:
2:43
